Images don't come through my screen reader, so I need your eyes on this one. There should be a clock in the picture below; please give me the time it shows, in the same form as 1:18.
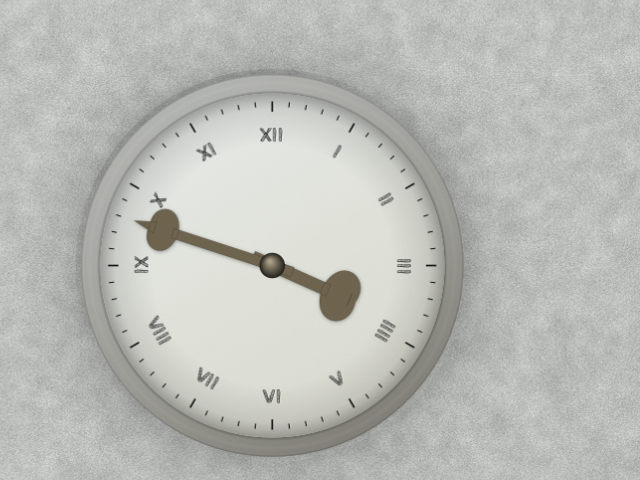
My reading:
3:48
